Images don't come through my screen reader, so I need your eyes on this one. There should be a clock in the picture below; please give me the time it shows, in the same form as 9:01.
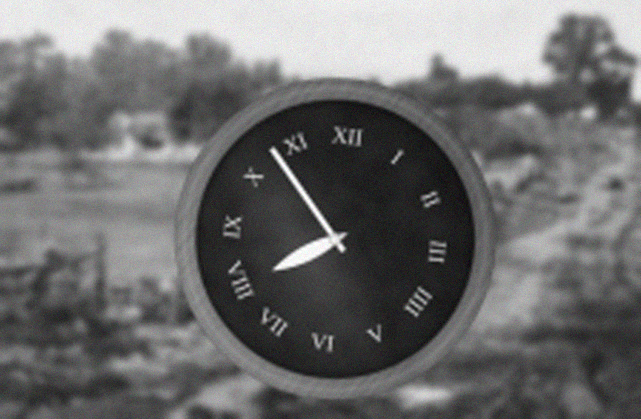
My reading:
7:53
